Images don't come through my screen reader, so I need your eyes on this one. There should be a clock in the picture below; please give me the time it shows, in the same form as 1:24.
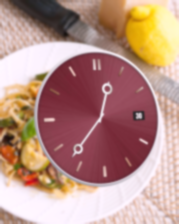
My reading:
12:37
